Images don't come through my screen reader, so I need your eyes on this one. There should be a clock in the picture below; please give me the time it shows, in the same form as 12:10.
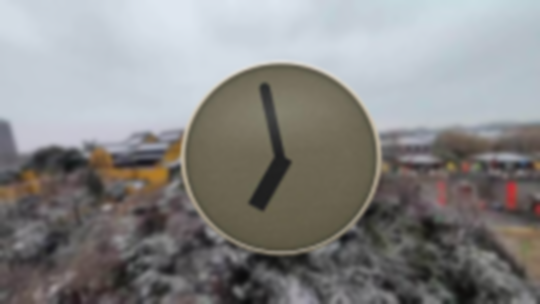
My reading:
6:58
